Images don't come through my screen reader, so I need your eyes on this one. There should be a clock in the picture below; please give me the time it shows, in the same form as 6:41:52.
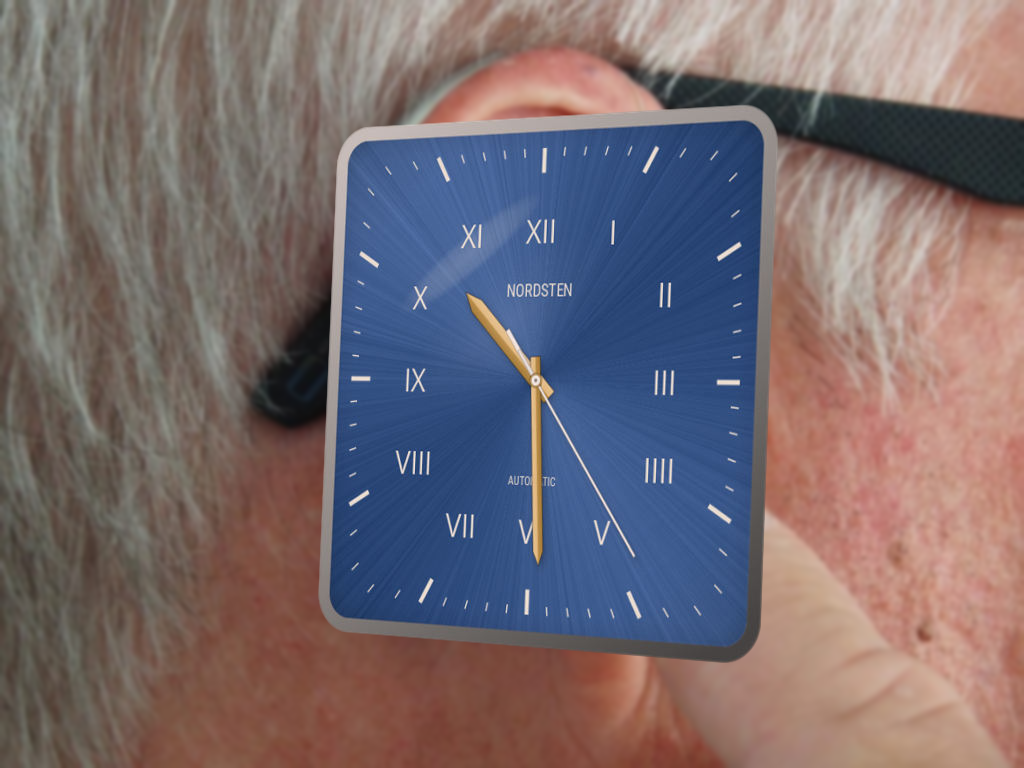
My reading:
10:29:24
